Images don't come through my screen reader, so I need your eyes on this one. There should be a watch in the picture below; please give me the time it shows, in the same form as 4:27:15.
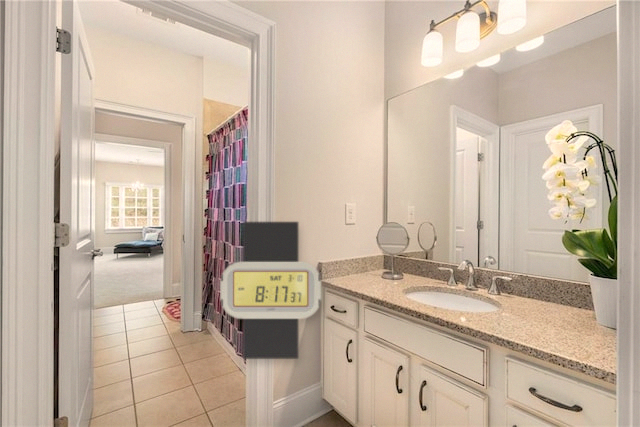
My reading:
8:17:37
